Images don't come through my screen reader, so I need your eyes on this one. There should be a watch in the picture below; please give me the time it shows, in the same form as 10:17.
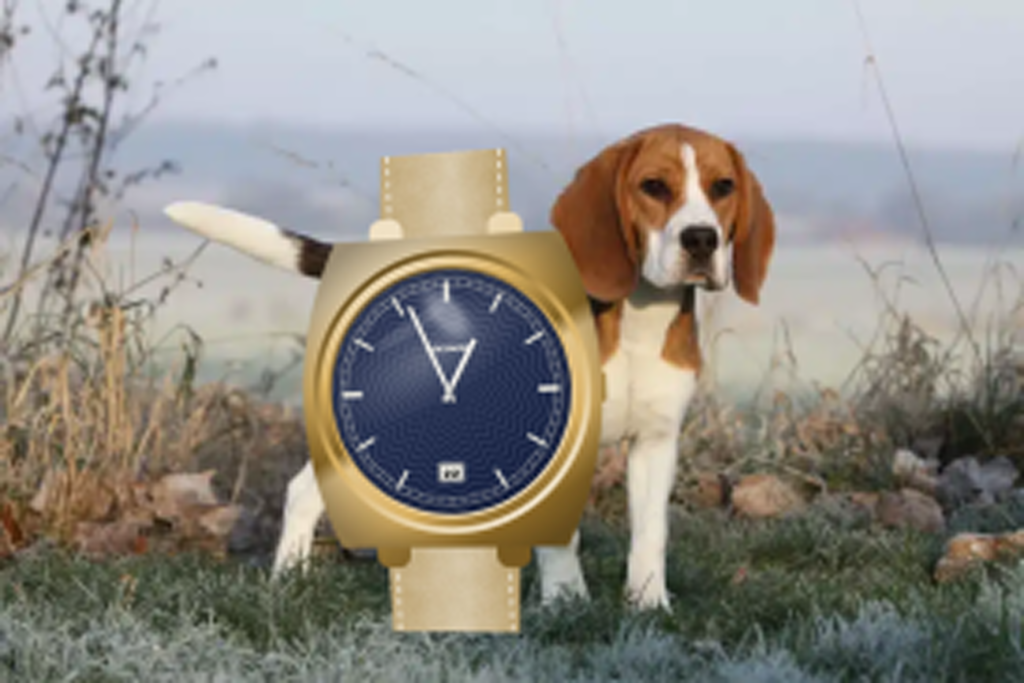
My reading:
12:56
